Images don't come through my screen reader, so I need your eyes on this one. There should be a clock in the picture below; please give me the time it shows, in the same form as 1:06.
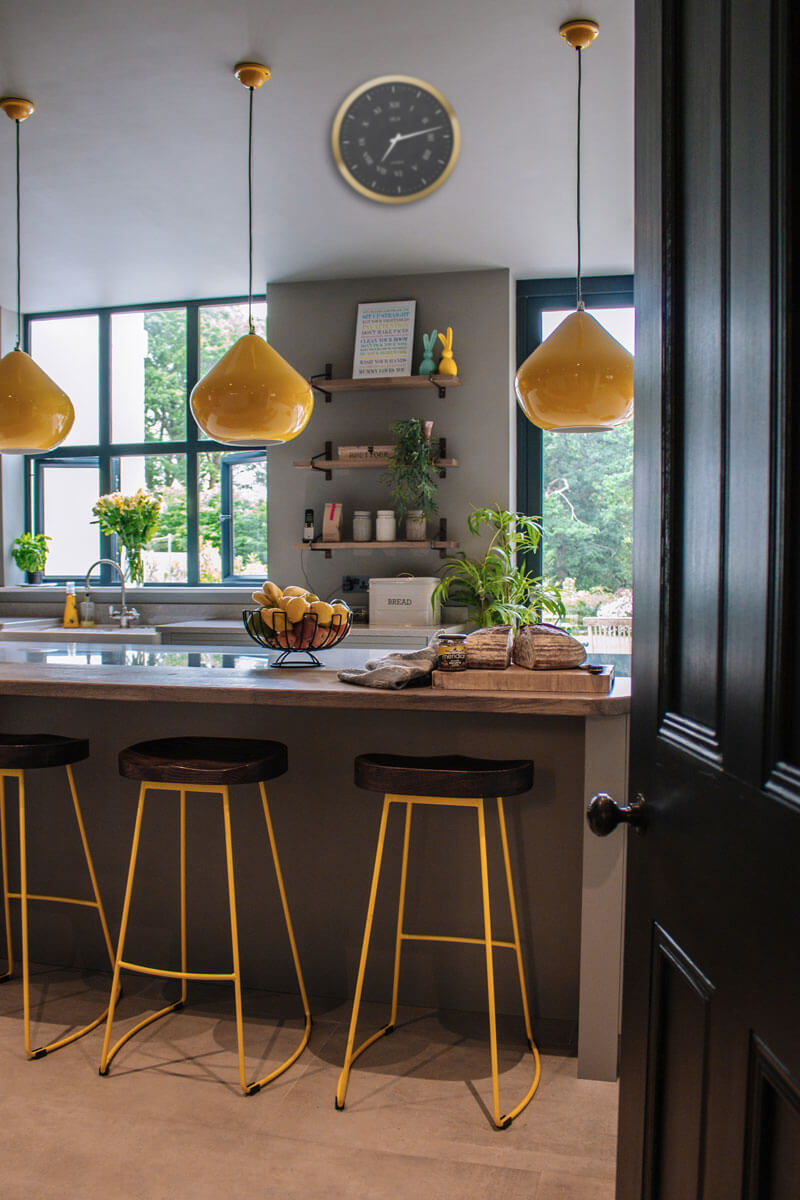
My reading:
7:13
